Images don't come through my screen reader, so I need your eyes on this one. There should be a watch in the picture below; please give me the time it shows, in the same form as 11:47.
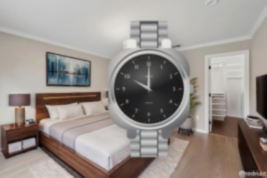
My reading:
10:00
